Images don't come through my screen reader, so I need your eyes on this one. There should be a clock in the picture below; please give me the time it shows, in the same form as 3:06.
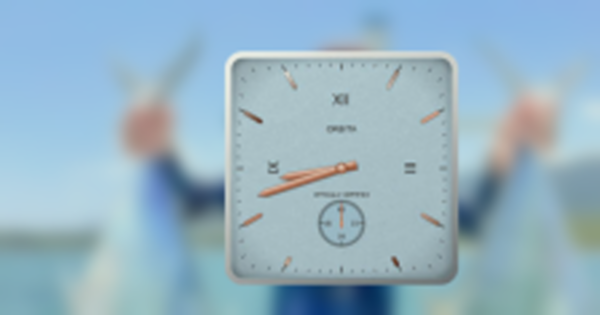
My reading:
8:42
